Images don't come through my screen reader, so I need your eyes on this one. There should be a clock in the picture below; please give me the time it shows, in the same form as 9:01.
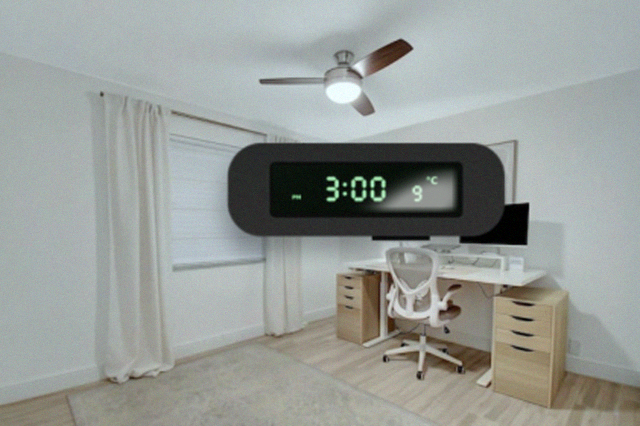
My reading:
3:00
